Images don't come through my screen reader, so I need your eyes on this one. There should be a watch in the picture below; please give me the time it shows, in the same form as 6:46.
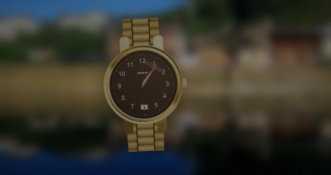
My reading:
1:06
